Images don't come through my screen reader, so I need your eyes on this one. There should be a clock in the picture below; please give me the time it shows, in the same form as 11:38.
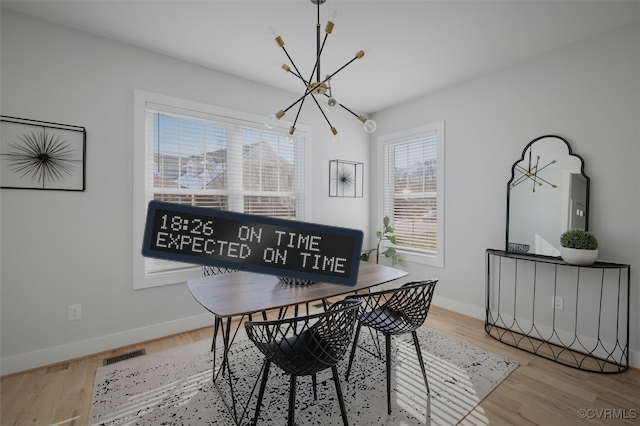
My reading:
18:26
